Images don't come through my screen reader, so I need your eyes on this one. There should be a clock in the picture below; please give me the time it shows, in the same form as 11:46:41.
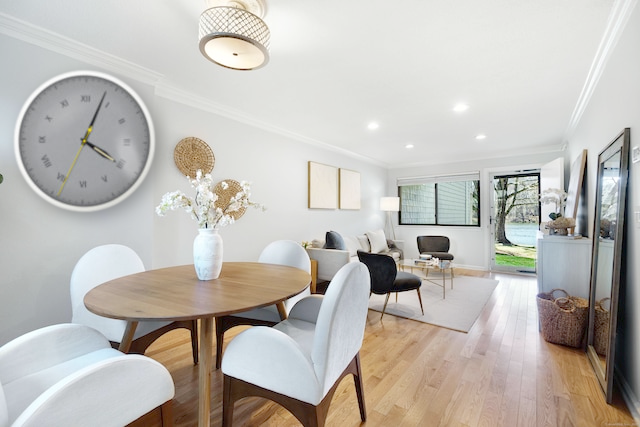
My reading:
4:03:34
